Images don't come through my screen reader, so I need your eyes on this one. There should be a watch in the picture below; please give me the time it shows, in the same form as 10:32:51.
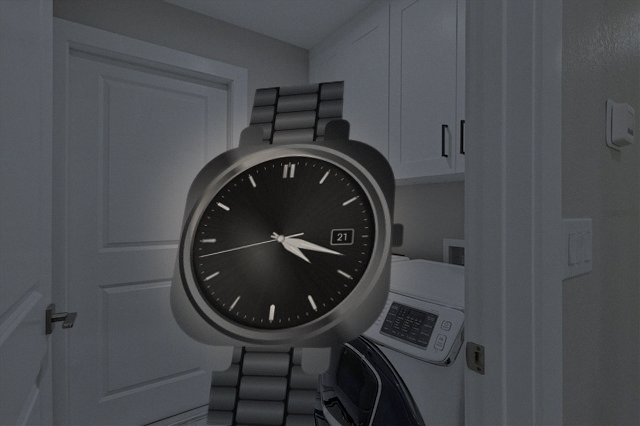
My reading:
4:17:43
